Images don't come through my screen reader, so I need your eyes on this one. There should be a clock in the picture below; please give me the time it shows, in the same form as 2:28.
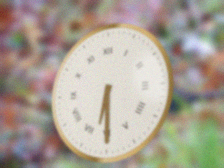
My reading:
6:30
